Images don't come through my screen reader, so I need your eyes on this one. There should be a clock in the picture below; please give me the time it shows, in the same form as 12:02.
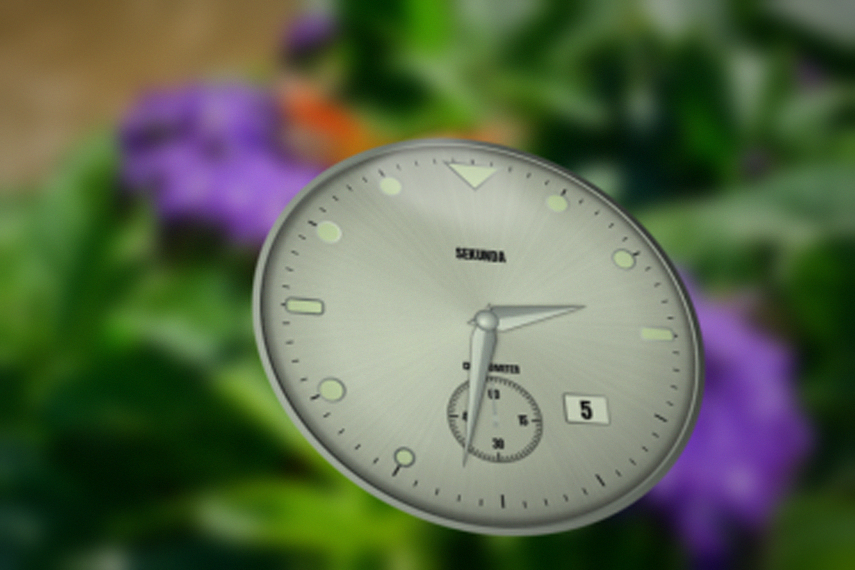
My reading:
2:32
